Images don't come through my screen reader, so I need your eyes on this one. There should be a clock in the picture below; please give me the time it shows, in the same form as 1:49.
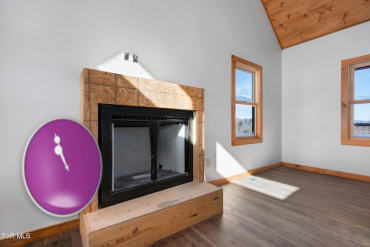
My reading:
10:56
